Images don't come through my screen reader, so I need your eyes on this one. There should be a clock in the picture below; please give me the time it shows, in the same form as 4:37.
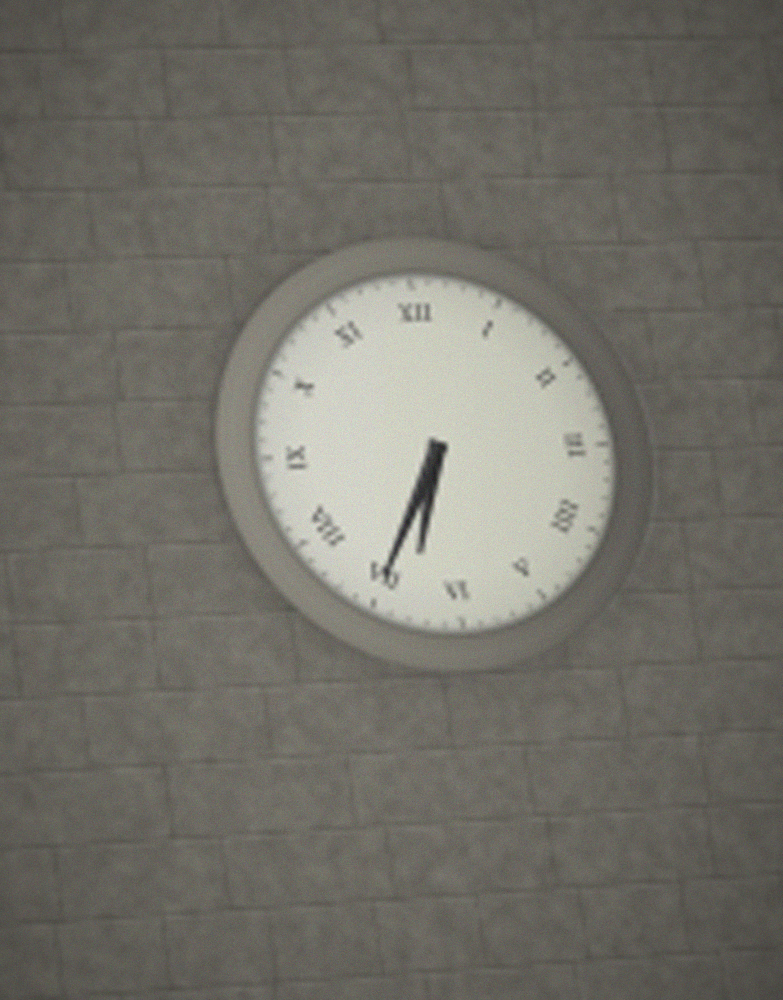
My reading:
6:35
